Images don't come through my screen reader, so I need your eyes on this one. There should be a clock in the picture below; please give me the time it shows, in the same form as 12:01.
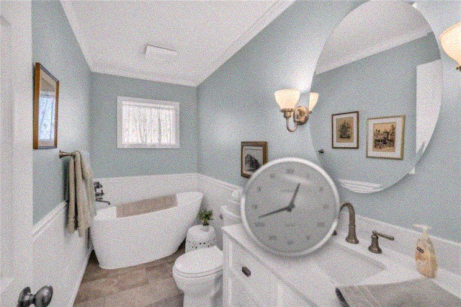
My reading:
12:42
